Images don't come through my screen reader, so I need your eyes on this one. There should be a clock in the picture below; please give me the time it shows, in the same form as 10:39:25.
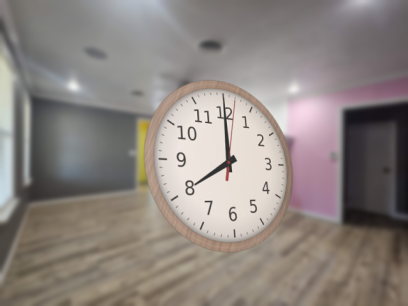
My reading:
8:00:02
